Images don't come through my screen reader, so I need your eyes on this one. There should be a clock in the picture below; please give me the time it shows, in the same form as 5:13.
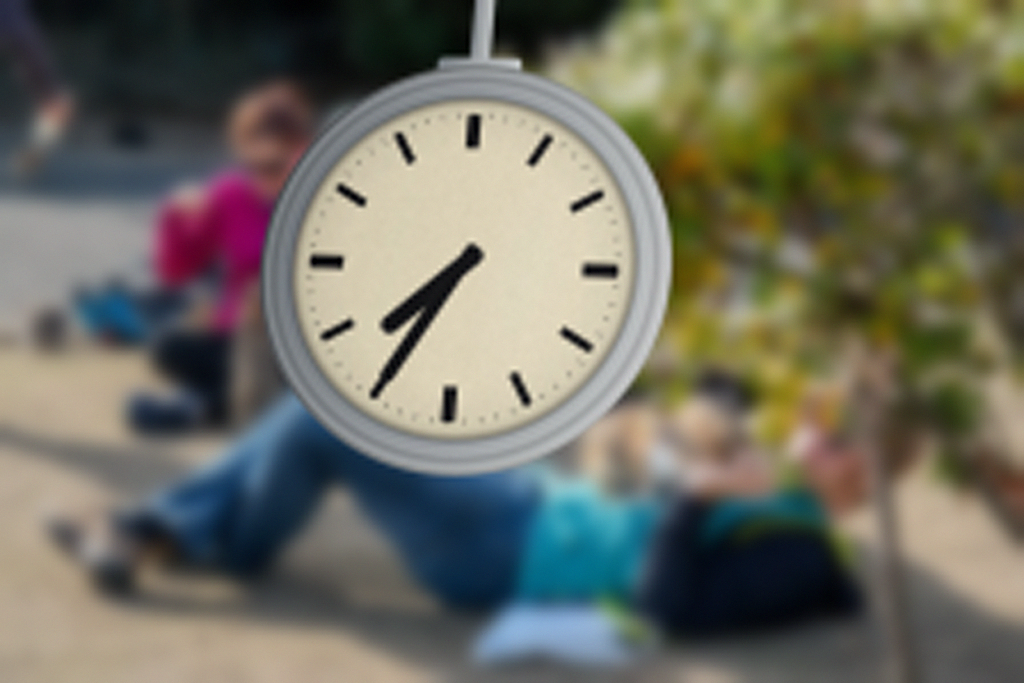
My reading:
7:35
